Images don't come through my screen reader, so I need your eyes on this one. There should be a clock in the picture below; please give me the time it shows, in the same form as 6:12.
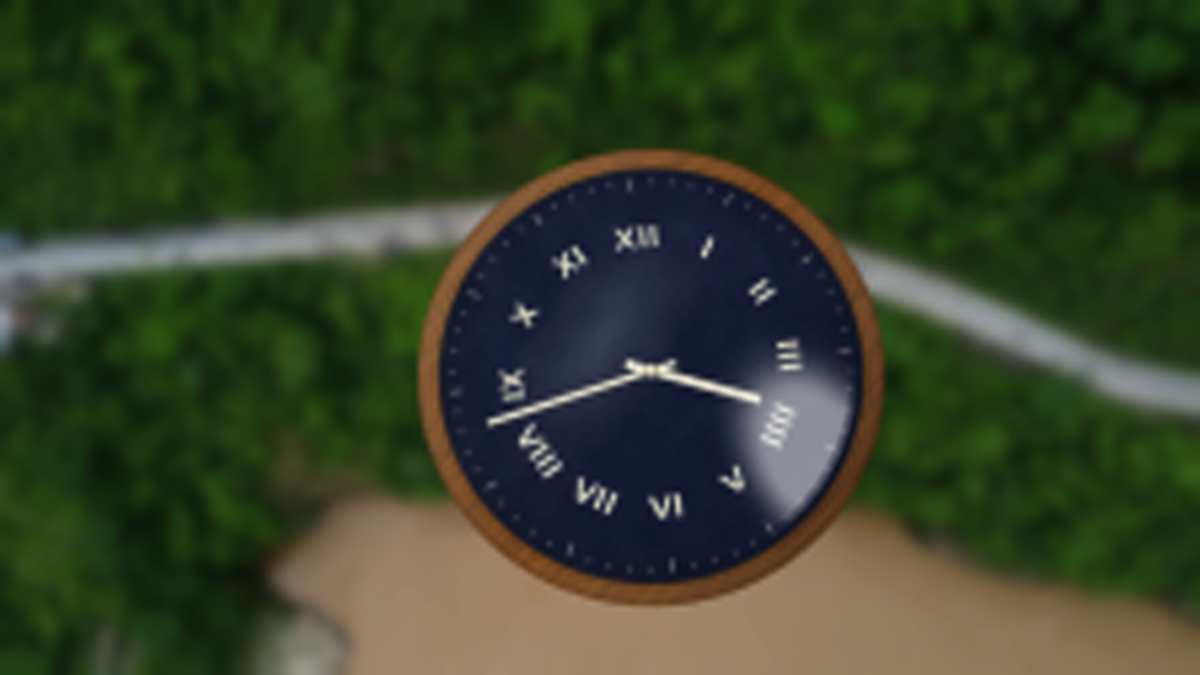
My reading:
3:43
